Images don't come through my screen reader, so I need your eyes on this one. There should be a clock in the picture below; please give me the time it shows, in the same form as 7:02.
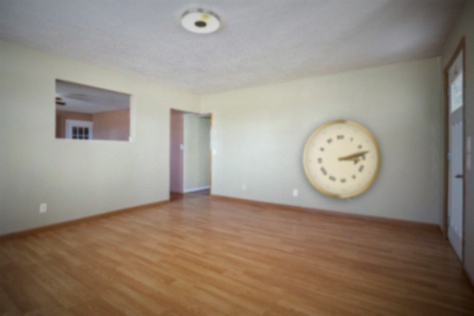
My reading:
3:13
